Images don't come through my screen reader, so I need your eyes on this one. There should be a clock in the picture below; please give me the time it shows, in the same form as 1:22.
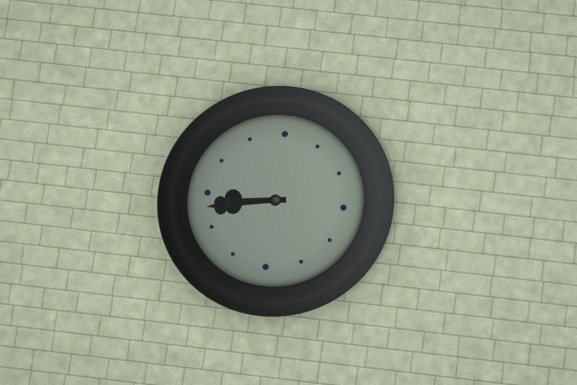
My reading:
8:43
